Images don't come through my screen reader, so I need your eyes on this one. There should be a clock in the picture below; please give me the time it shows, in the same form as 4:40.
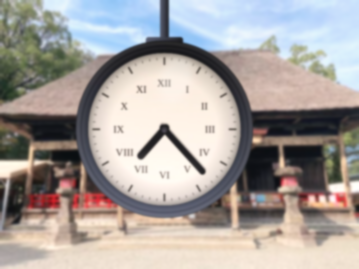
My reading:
7:23
